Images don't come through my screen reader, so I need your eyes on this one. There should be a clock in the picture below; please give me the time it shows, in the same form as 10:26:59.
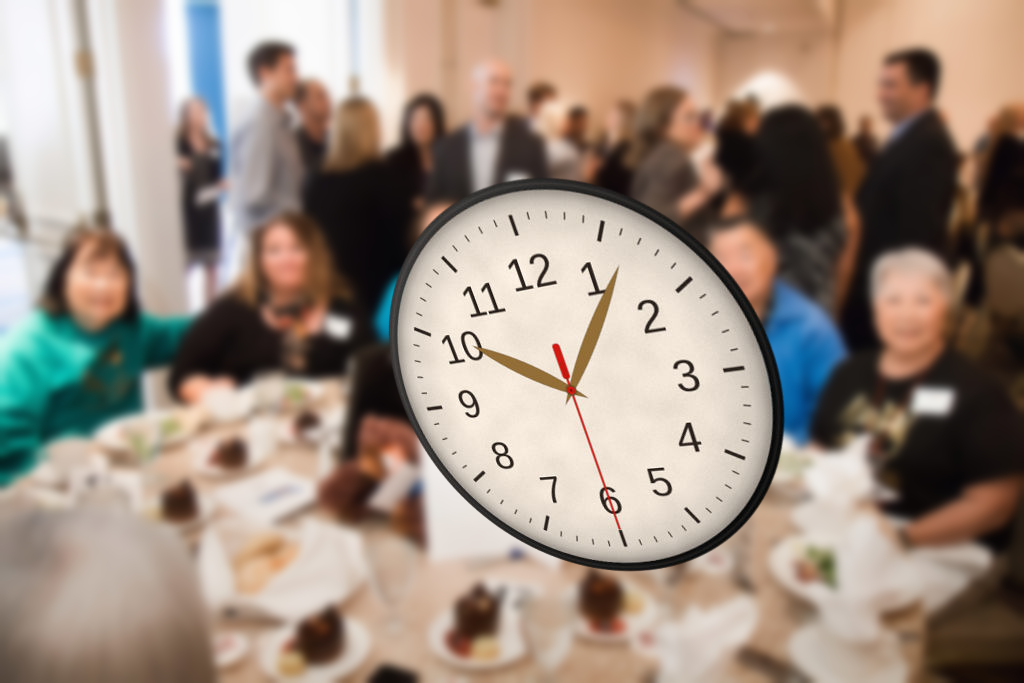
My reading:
10:06:30
